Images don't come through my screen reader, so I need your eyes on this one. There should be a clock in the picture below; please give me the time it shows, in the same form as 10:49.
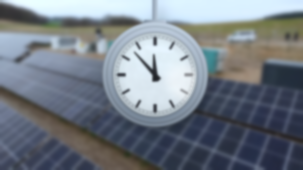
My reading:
11:53
